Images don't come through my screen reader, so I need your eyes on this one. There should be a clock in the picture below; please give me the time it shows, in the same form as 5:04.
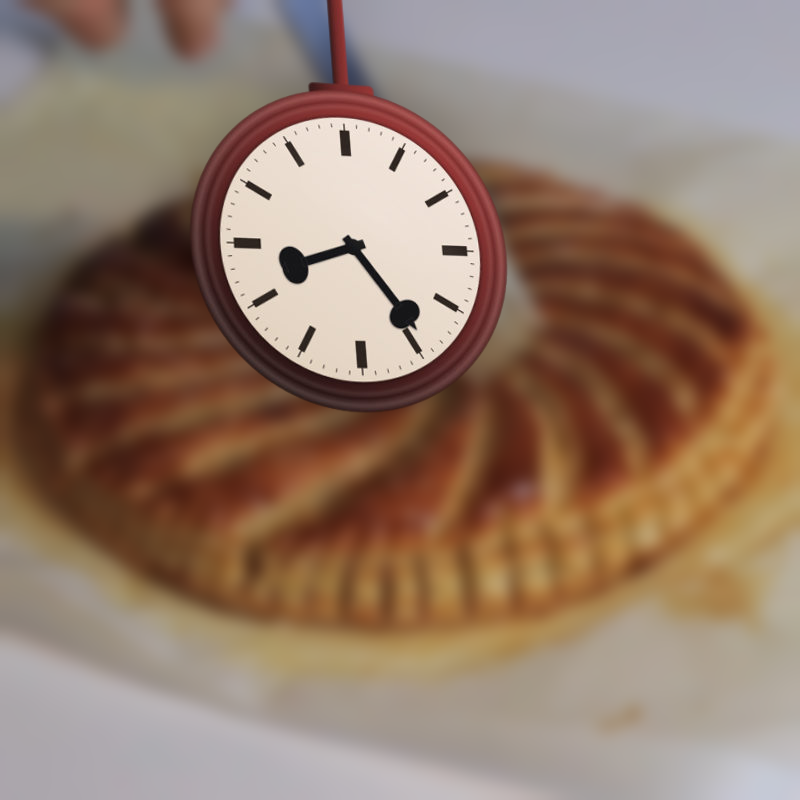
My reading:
8:24
